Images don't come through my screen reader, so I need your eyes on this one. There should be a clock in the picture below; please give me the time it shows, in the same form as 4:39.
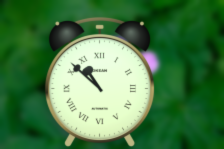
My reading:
10:52
